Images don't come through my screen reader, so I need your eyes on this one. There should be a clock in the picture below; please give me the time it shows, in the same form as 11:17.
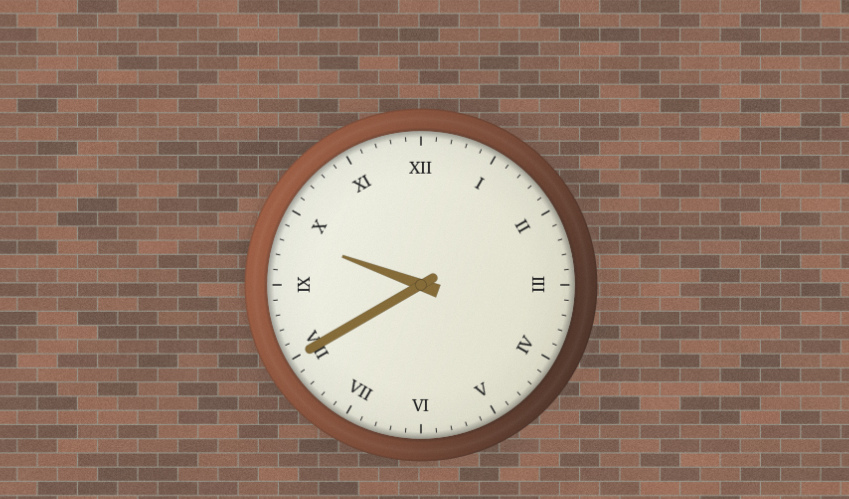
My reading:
9:40
